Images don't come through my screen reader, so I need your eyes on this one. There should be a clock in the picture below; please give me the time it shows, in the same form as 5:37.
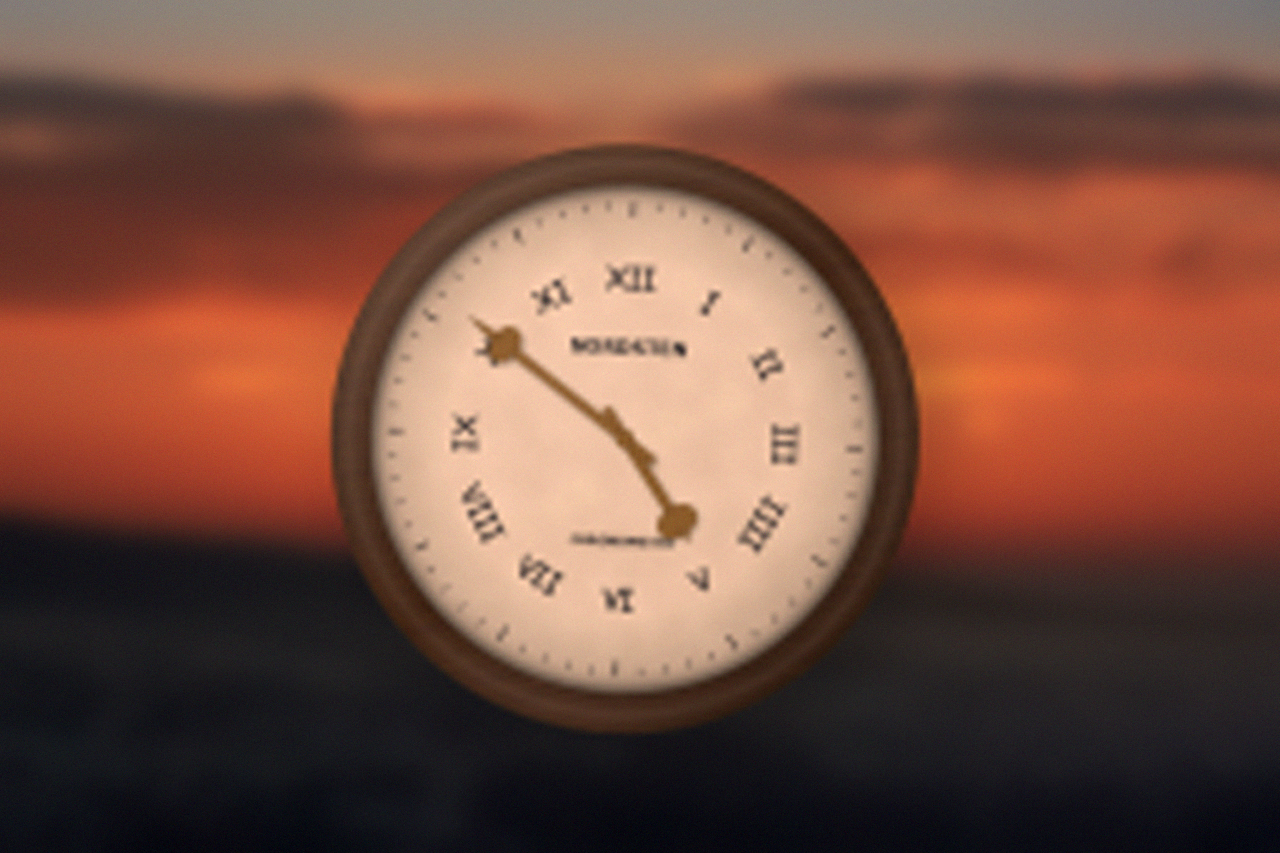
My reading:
4:51
